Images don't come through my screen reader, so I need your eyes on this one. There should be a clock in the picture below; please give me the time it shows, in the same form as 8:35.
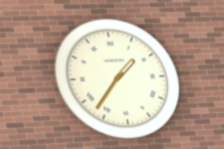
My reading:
1:37
